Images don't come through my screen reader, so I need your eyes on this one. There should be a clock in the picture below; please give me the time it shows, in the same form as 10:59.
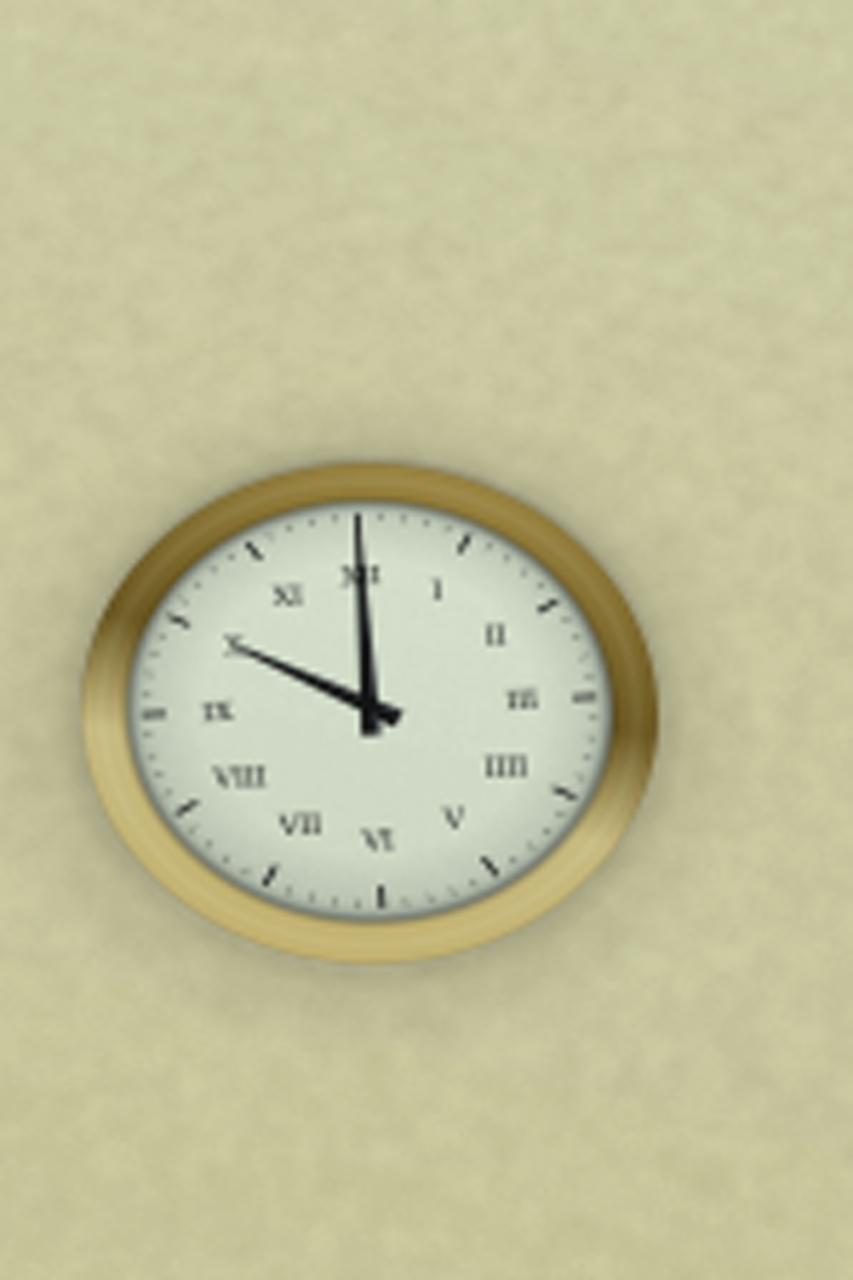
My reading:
10:00
